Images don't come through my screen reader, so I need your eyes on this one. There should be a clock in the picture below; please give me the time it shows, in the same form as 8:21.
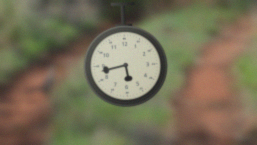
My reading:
5:43
